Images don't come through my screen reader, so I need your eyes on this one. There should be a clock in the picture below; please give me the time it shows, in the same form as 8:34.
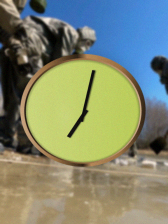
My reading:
7:02
